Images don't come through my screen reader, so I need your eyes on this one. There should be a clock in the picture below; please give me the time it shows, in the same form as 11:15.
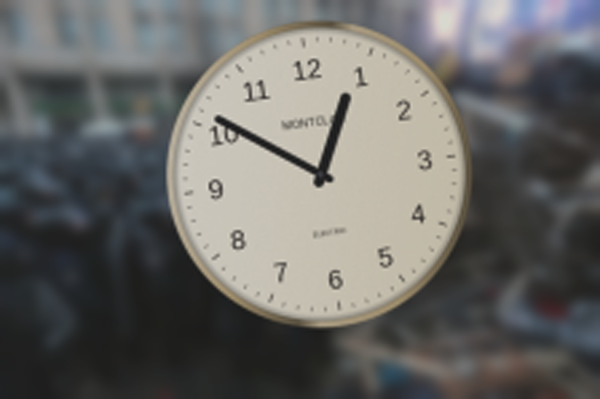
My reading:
12:51
